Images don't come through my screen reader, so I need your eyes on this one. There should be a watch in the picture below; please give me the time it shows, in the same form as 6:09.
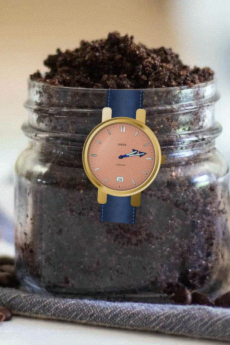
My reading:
2:13
